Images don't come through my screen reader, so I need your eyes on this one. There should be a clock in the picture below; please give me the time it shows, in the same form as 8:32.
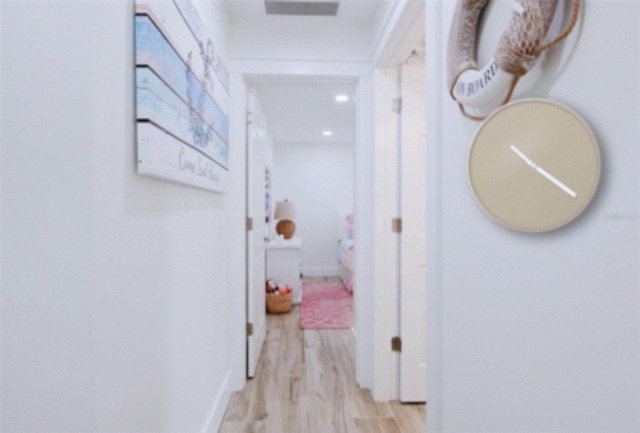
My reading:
10:21
